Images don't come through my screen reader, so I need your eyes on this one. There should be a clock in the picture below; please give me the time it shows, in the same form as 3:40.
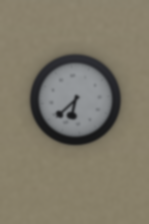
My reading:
6:39
